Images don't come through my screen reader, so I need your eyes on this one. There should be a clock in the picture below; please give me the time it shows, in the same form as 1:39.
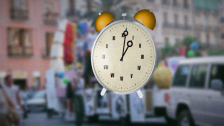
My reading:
1:01
